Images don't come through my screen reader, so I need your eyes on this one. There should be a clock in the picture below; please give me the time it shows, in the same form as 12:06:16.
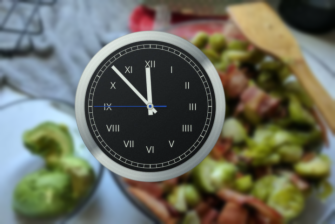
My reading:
11:52:45
